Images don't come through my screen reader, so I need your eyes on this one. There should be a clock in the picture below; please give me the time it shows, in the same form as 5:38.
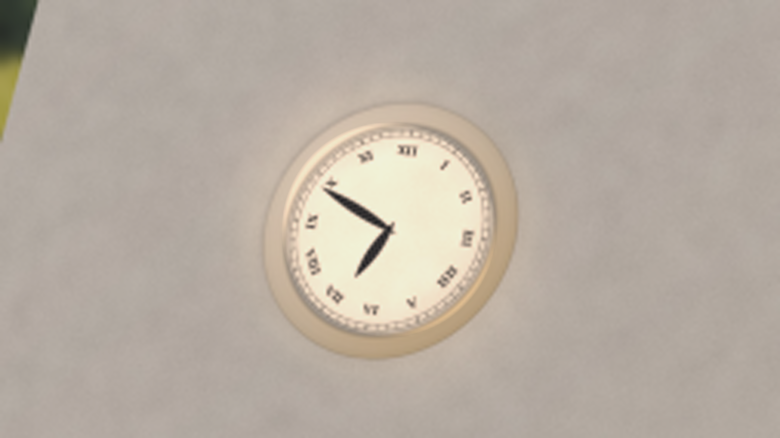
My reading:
6:49
